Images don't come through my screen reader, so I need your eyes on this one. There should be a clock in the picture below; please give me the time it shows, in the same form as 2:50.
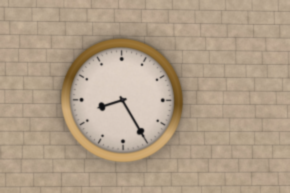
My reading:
8:25
